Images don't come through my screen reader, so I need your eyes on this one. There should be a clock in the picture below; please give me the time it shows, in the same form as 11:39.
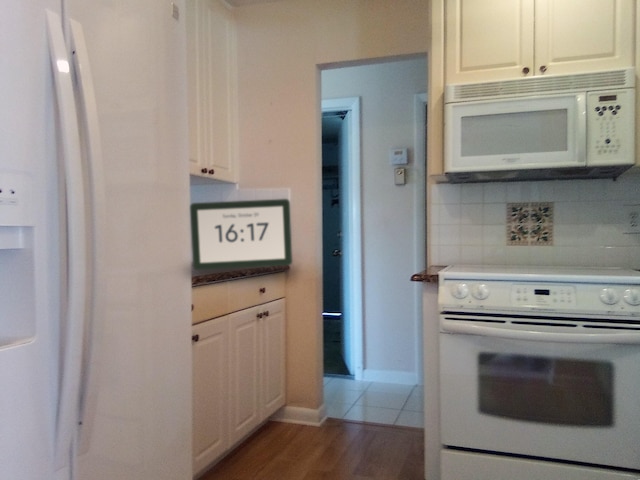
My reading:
16:17
